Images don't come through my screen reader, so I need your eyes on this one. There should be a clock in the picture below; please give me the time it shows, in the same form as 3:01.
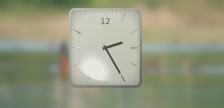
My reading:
2:25
